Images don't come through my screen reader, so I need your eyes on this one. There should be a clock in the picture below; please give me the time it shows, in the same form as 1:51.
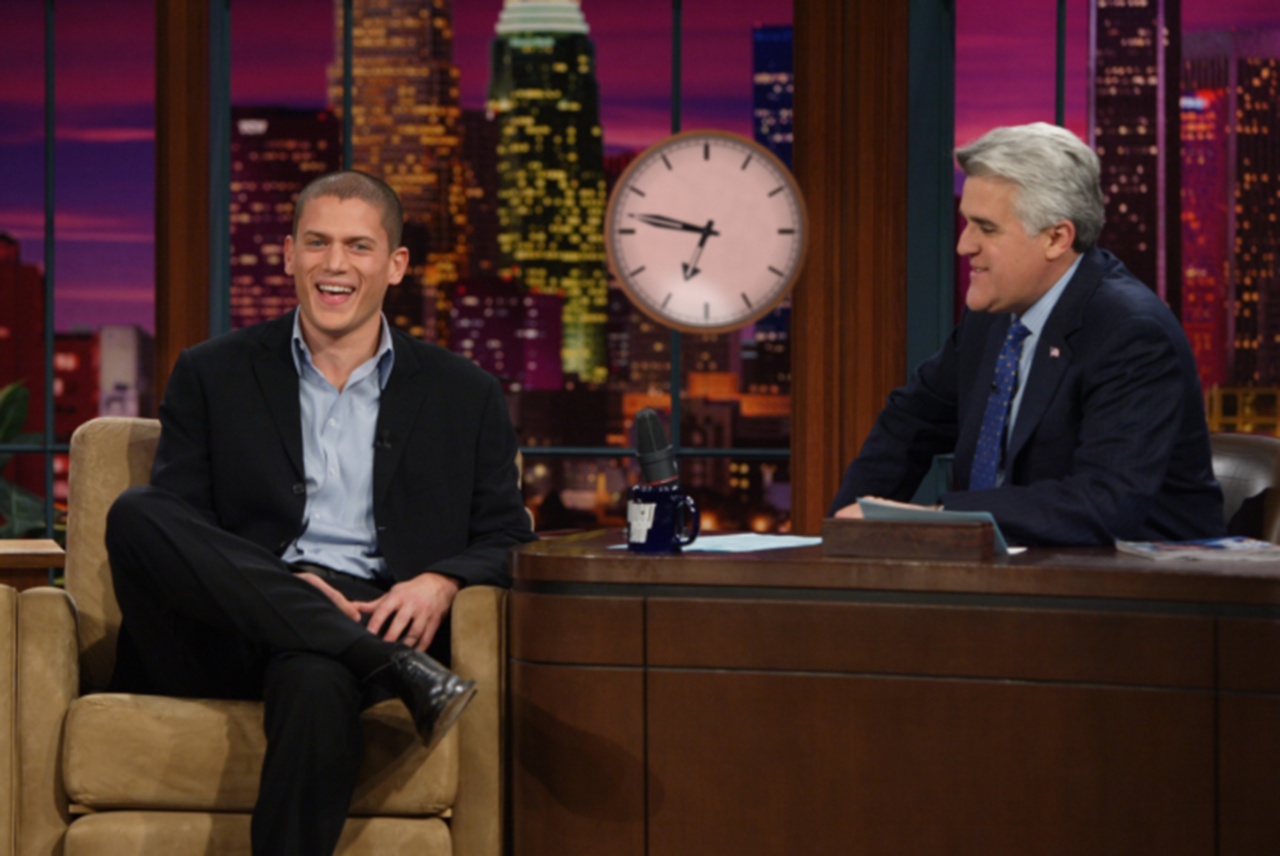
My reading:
6:47
